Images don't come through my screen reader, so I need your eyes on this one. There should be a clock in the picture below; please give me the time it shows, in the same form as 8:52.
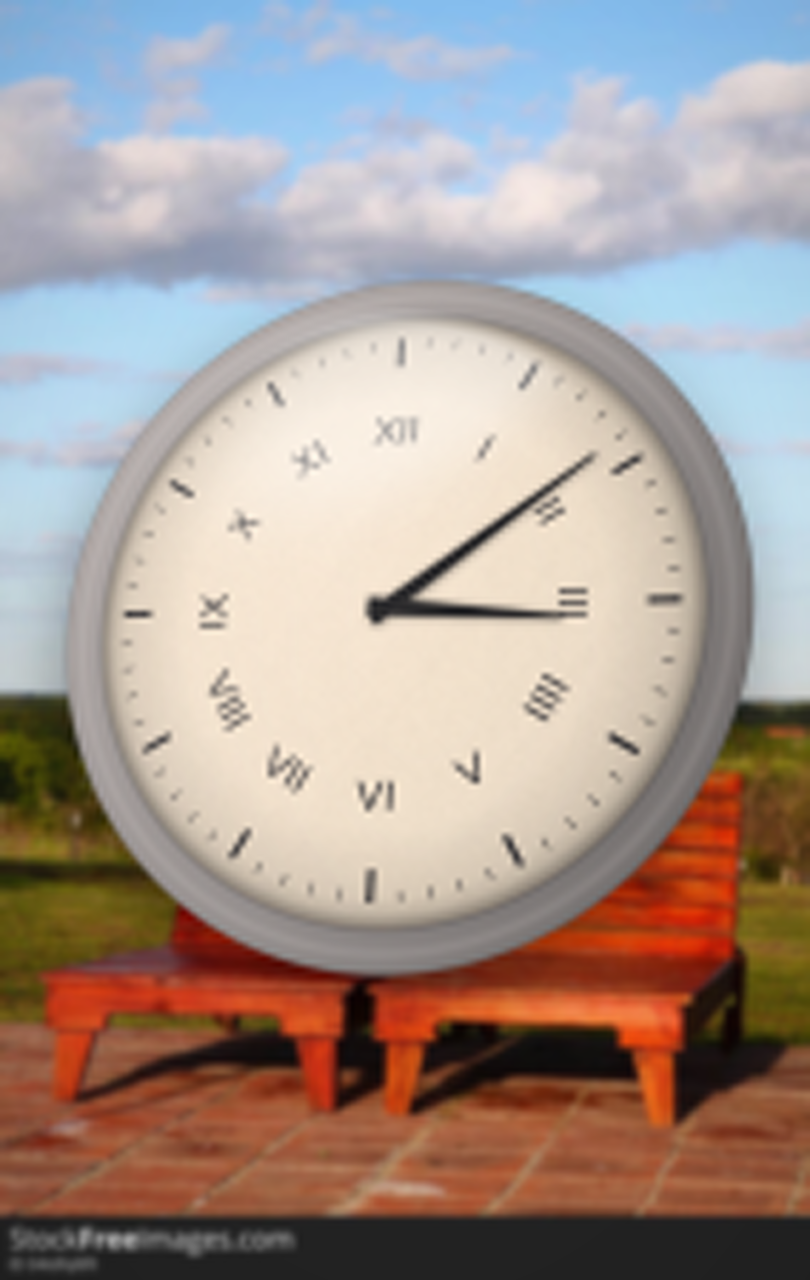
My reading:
3:09
